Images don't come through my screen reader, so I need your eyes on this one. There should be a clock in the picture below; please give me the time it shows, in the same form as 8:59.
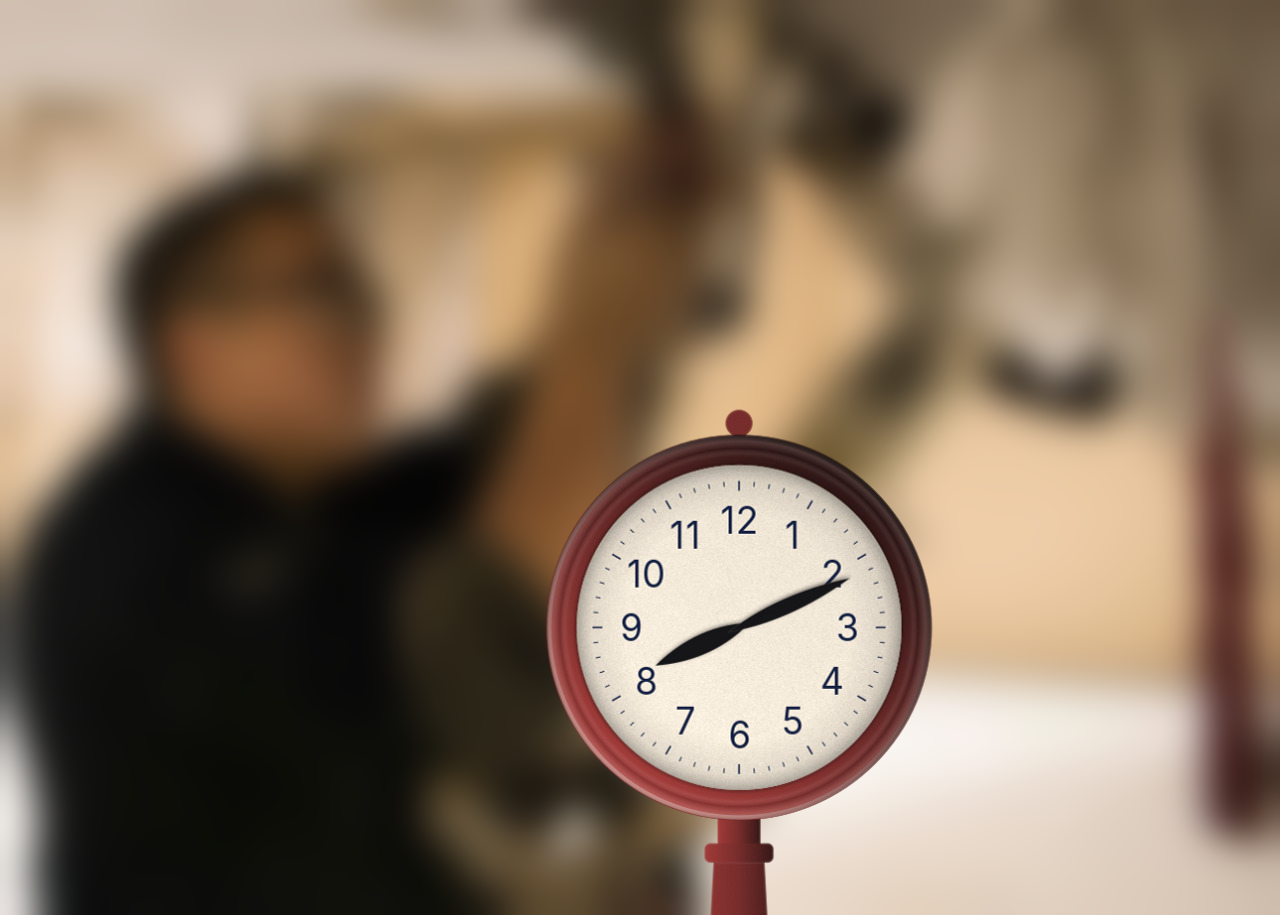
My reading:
8:11
